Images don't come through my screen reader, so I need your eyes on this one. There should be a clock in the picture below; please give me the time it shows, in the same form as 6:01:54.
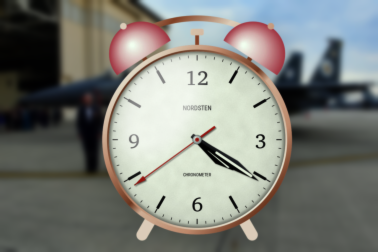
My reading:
4:20:39
